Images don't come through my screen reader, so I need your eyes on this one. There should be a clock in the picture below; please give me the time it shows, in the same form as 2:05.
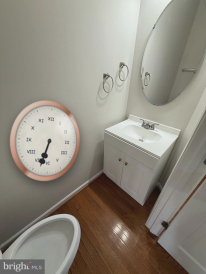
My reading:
6:33
